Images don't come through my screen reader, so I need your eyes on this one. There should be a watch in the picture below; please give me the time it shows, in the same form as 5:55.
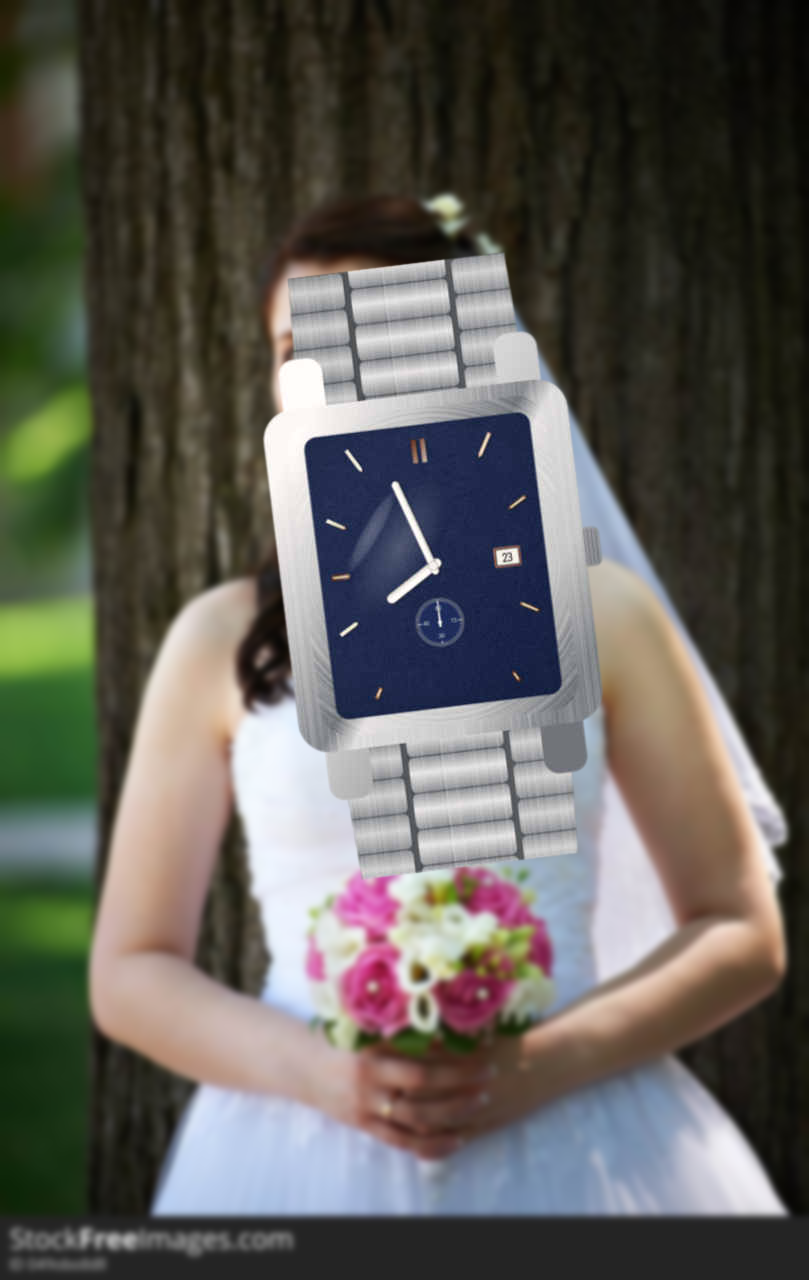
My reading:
7:57
